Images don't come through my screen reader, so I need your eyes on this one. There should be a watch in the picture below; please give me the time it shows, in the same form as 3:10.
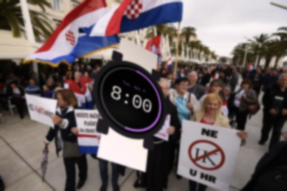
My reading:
8:00
